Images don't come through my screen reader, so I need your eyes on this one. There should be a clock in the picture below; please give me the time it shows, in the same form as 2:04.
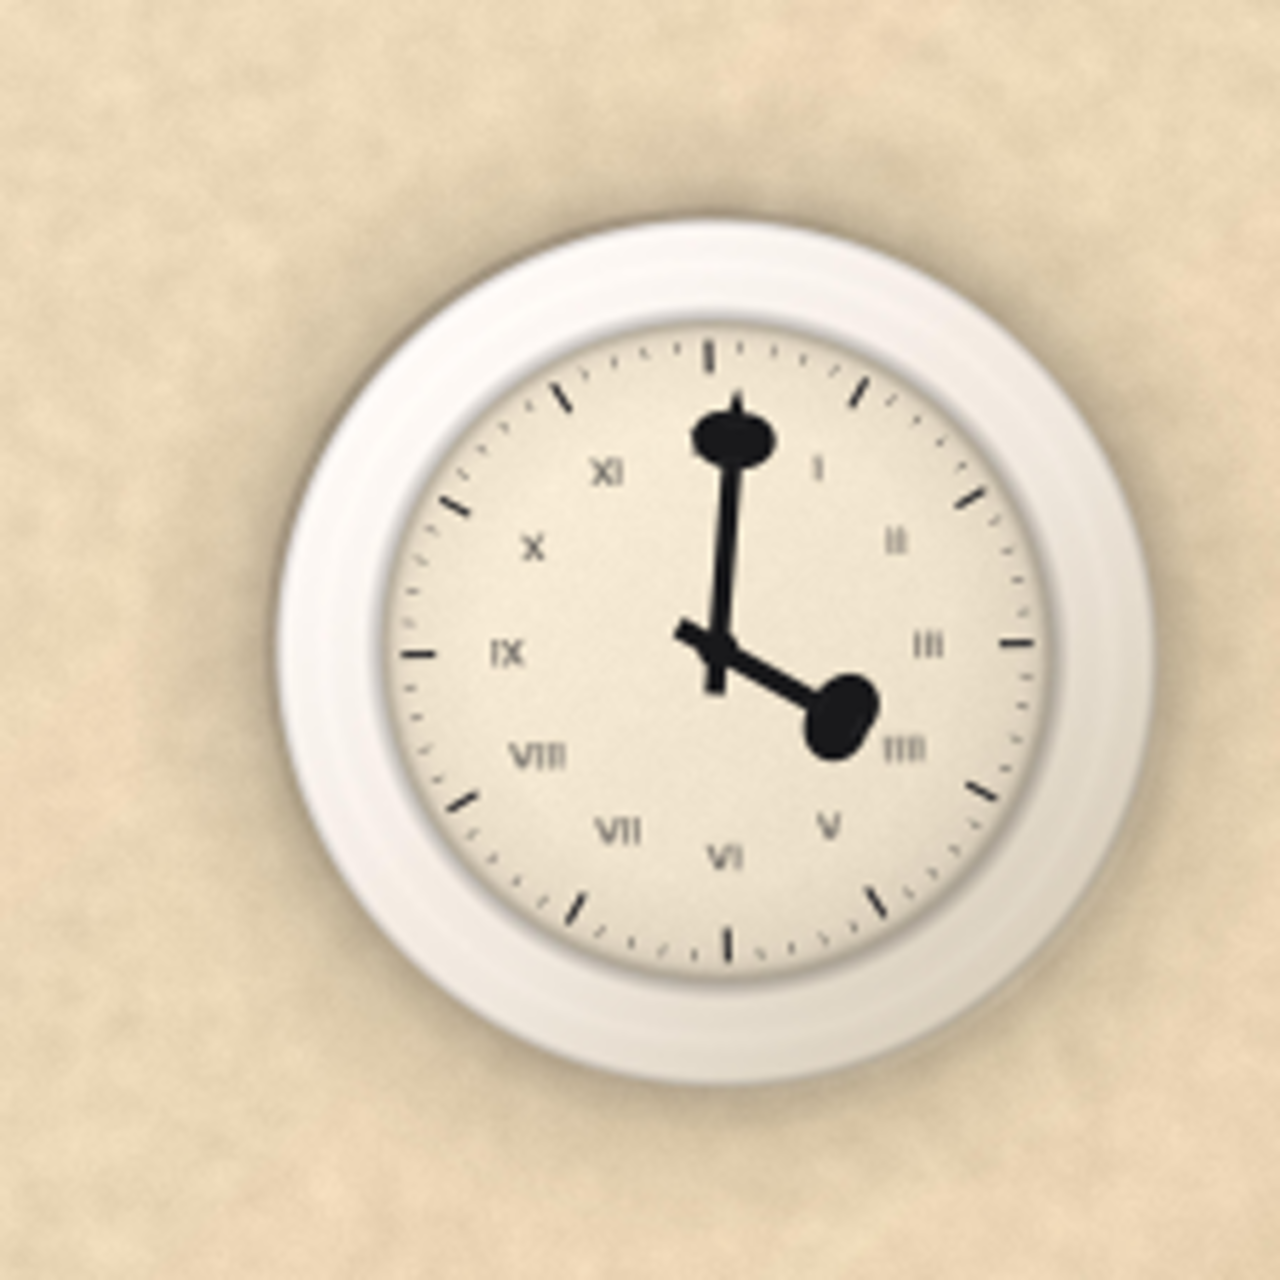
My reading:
4:01
